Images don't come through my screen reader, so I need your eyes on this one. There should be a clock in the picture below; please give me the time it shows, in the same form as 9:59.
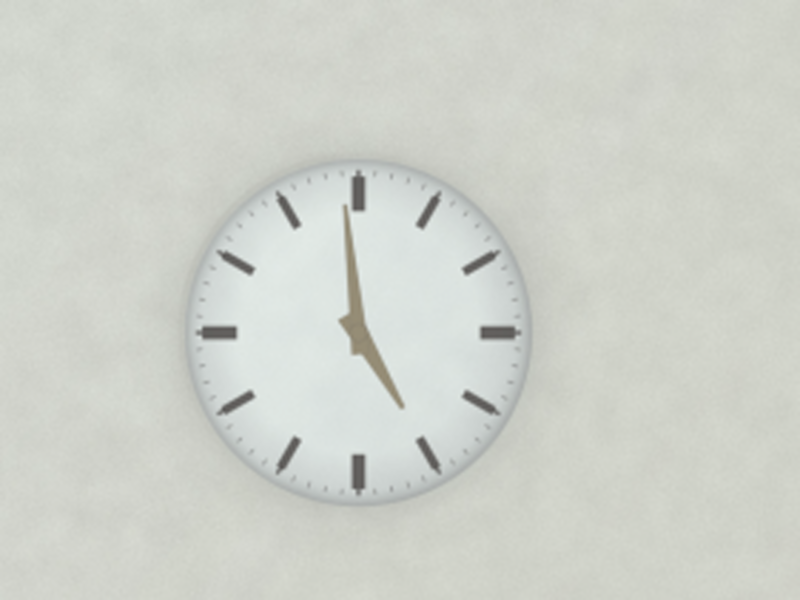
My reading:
4:59
